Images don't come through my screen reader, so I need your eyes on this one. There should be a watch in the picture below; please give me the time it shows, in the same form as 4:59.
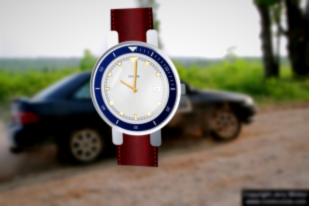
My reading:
10:01
